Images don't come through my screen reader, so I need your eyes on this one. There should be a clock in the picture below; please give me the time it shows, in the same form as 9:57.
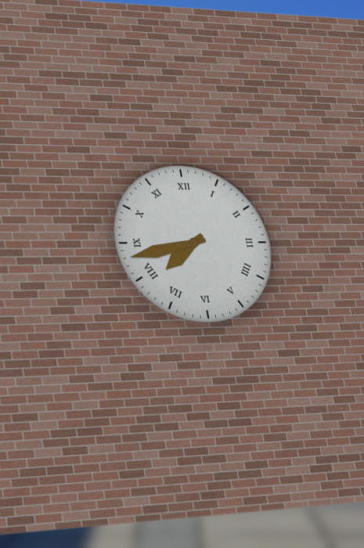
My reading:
7:43
